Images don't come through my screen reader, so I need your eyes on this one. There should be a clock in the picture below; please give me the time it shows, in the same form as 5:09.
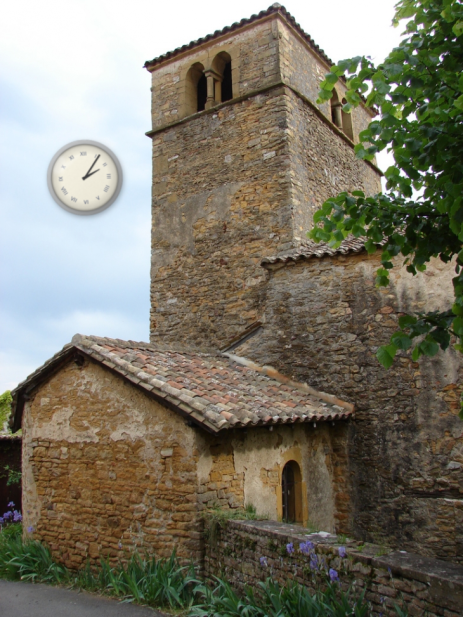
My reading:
2:06
